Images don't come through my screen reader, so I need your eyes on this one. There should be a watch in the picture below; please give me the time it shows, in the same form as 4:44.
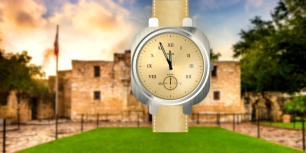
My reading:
11:56
